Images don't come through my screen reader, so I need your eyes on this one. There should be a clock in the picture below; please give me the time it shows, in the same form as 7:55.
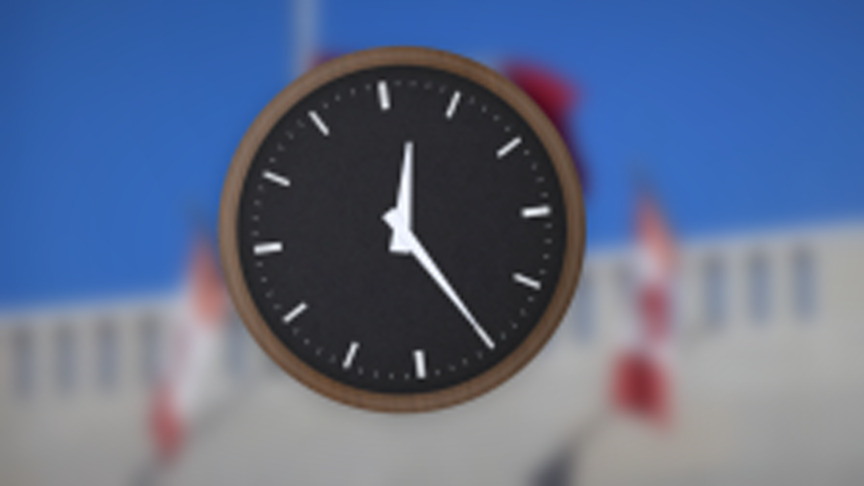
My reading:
12:25
